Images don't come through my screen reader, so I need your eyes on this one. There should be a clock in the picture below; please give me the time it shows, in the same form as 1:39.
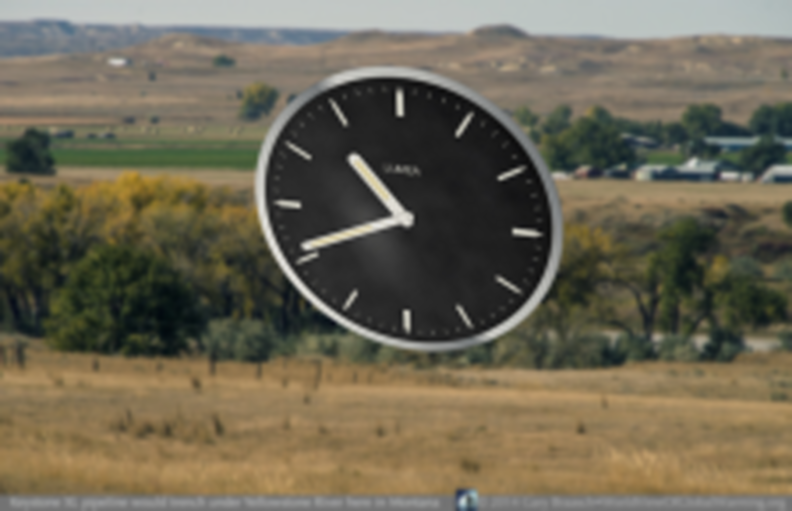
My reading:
10:41
